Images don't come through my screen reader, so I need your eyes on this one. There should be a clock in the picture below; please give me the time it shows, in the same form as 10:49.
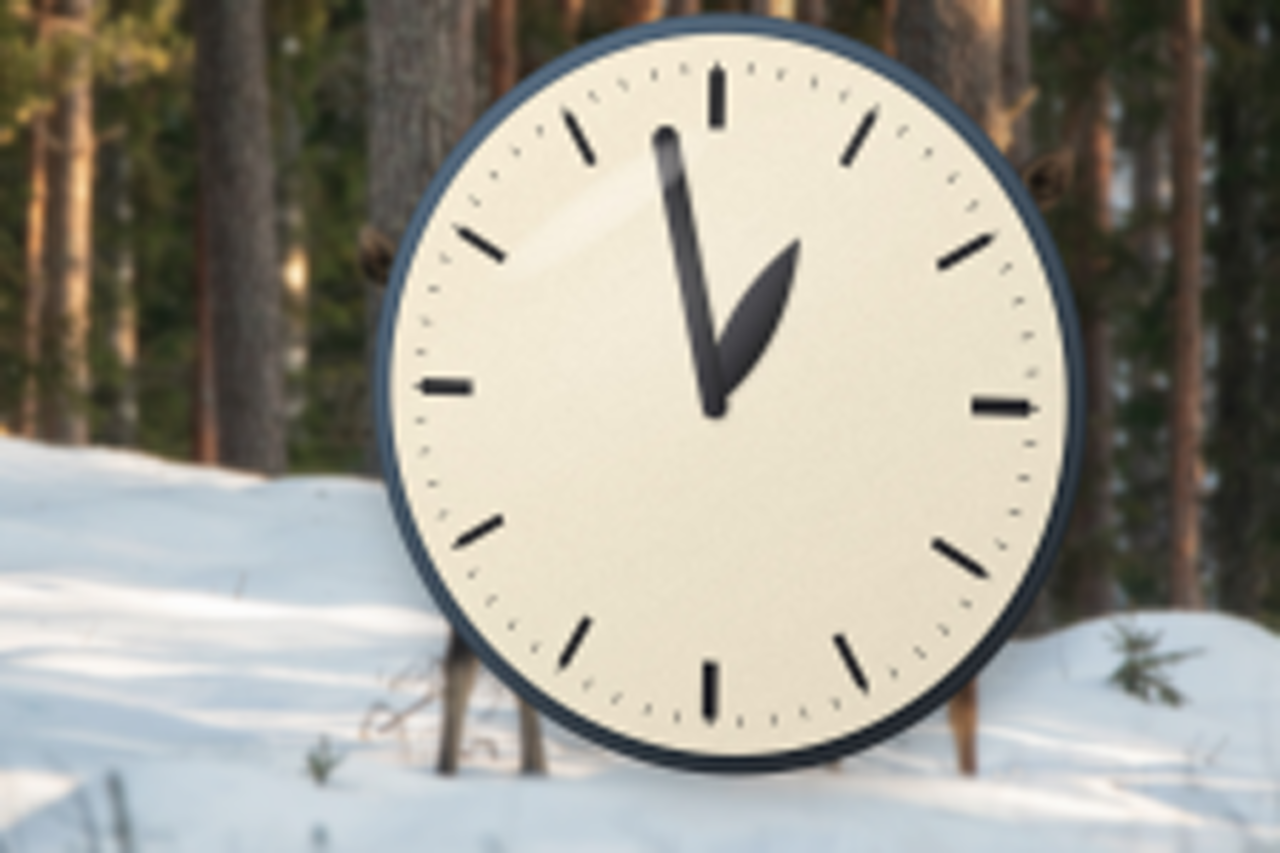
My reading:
12:58
